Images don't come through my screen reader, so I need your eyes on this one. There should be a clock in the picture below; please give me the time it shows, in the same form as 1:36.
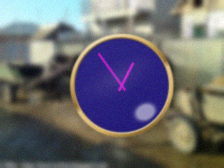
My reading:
12:54
